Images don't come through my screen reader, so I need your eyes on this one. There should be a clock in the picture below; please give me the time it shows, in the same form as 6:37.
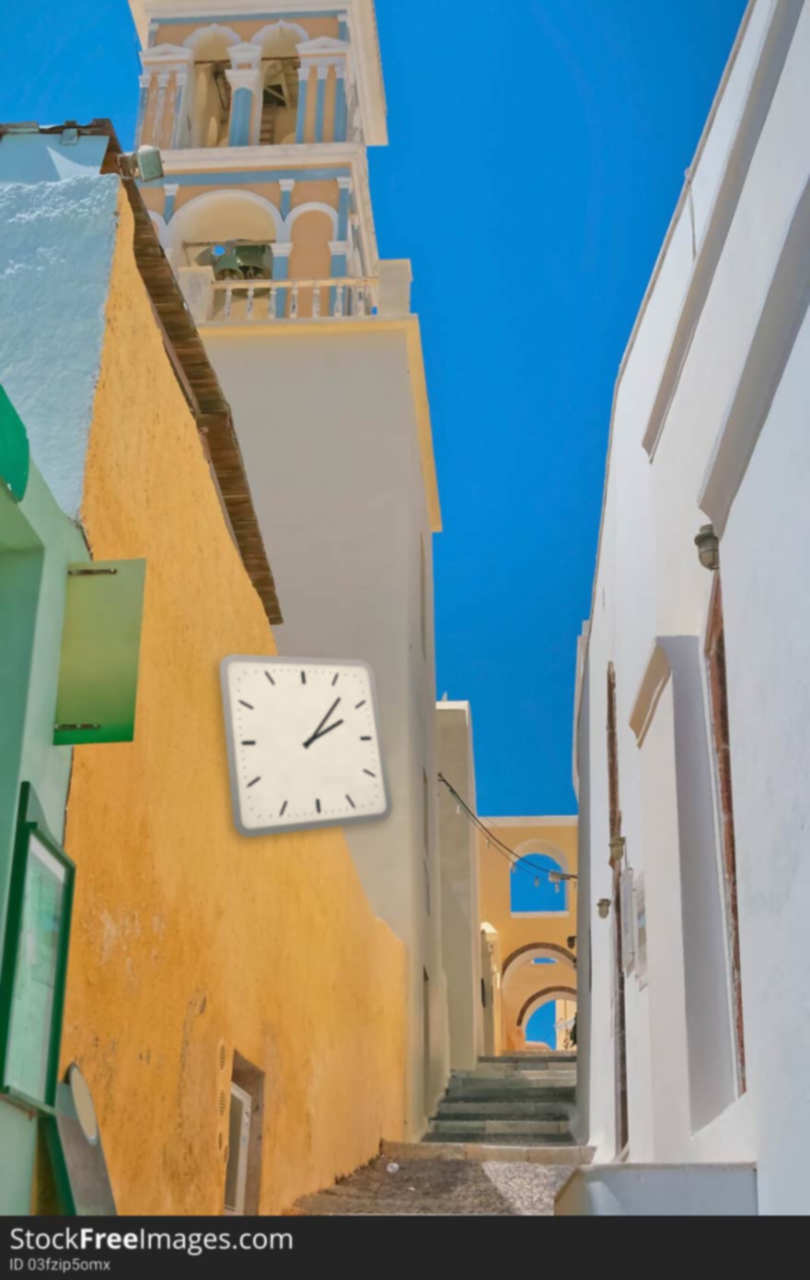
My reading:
2:07
